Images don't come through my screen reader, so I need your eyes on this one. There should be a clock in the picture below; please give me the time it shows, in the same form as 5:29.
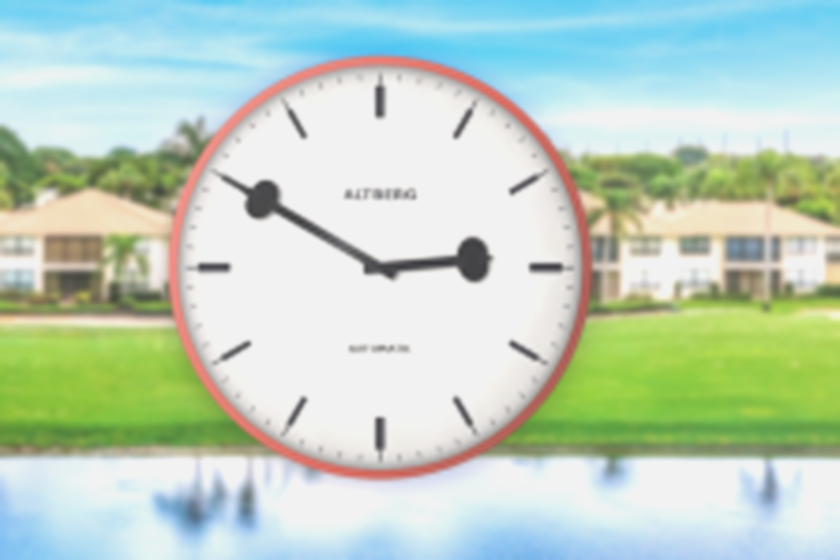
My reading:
2:50
